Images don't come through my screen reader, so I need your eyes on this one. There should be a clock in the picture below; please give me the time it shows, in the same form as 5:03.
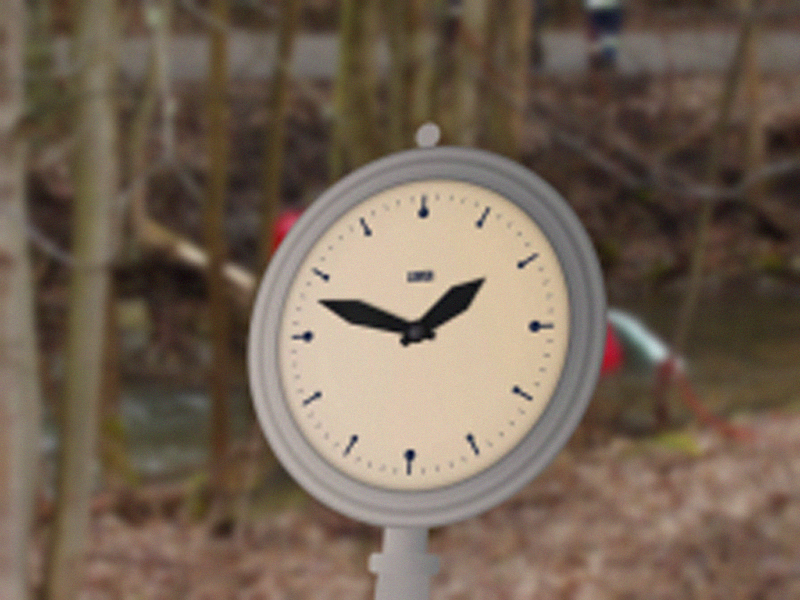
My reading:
1:48
